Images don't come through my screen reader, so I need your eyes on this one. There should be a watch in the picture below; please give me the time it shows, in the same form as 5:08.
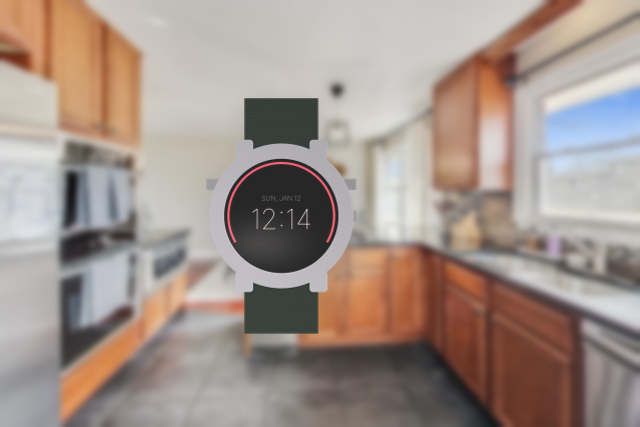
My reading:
12:14
